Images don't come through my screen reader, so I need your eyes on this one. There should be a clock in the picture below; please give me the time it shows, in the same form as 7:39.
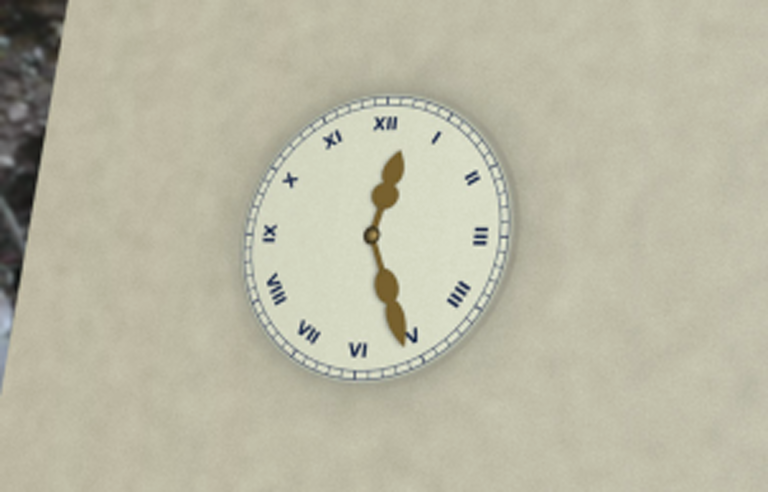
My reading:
12:26
